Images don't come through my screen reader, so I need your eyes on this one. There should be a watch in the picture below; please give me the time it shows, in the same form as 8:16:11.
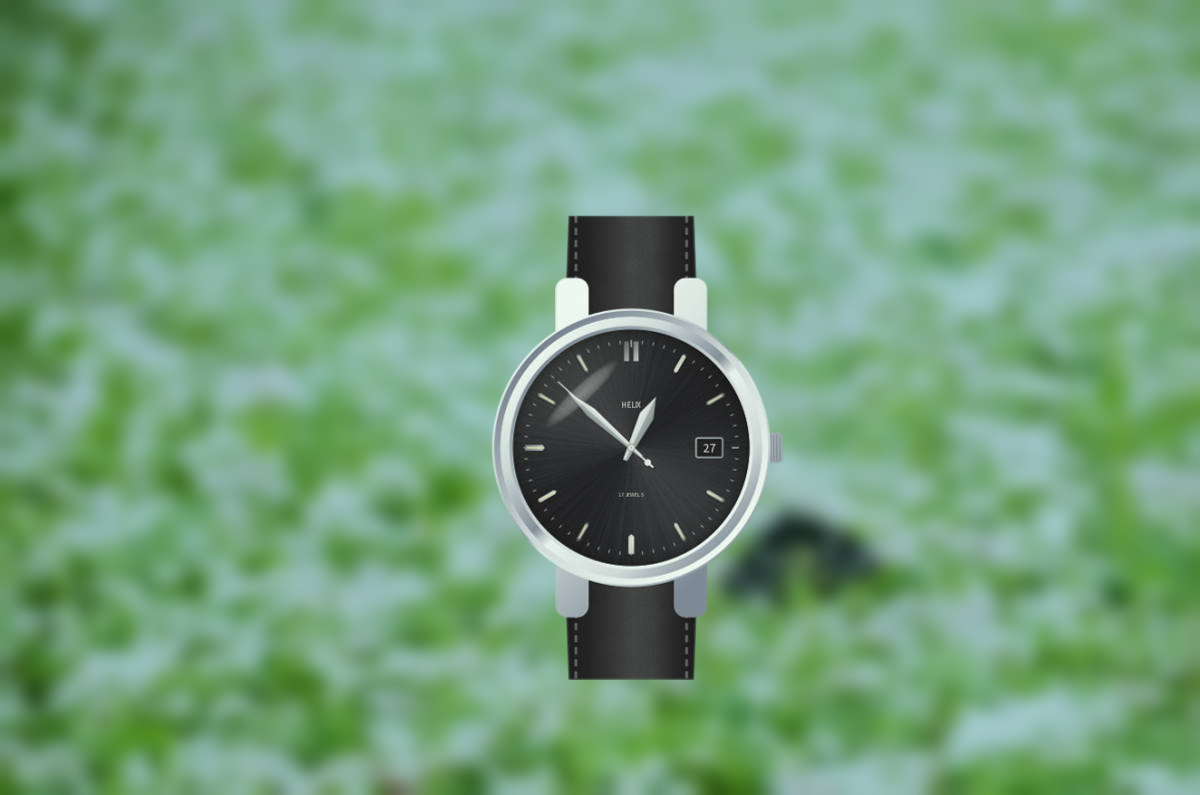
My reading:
12:51:52
